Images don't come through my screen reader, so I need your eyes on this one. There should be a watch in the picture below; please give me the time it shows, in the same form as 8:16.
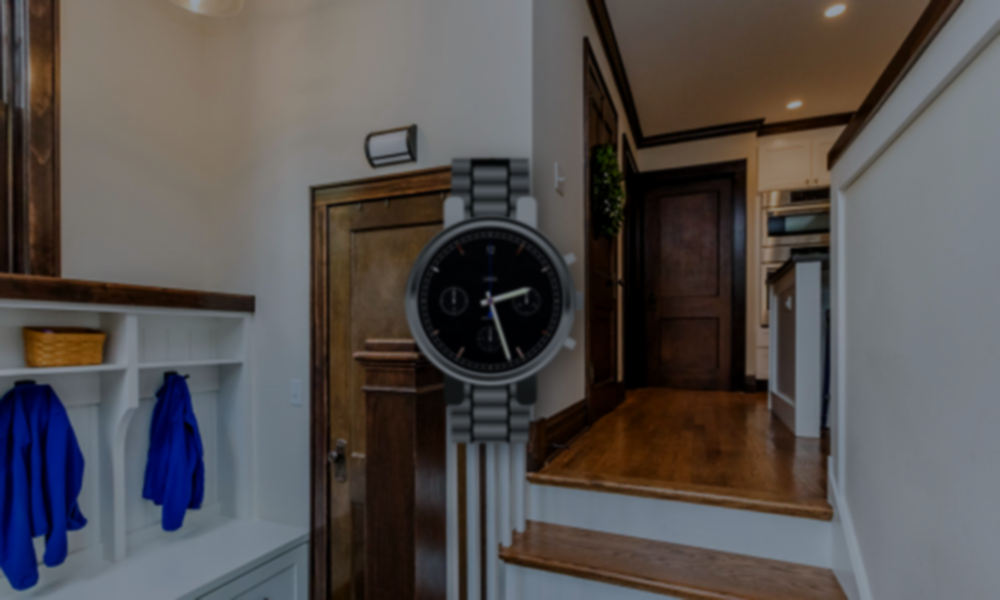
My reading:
2:27
